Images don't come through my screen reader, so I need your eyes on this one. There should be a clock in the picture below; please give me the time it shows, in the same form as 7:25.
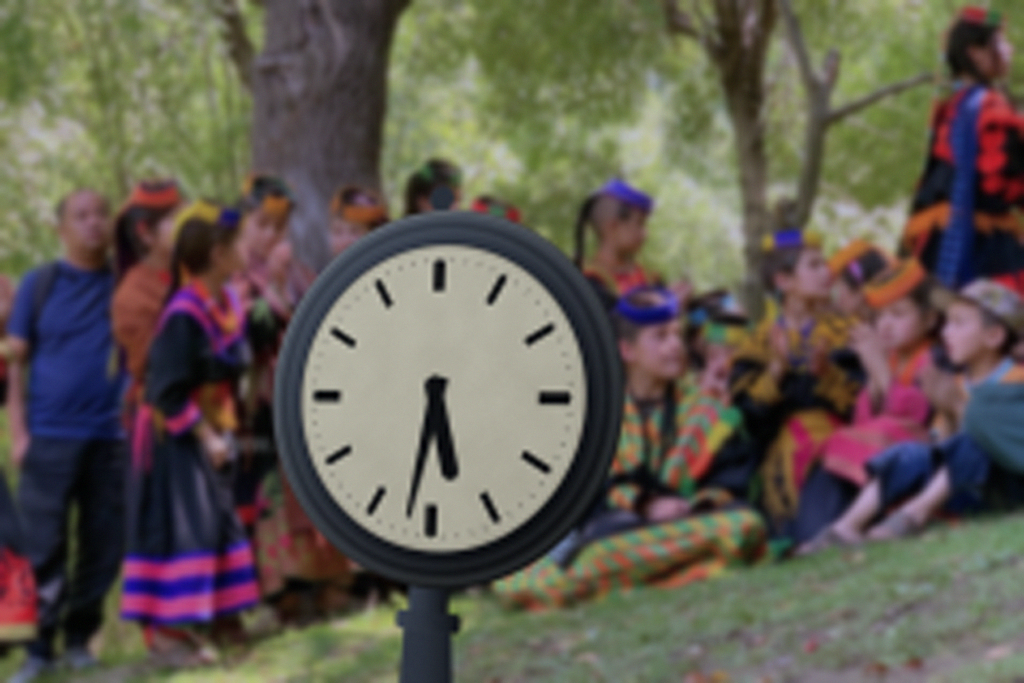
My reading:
5:32
